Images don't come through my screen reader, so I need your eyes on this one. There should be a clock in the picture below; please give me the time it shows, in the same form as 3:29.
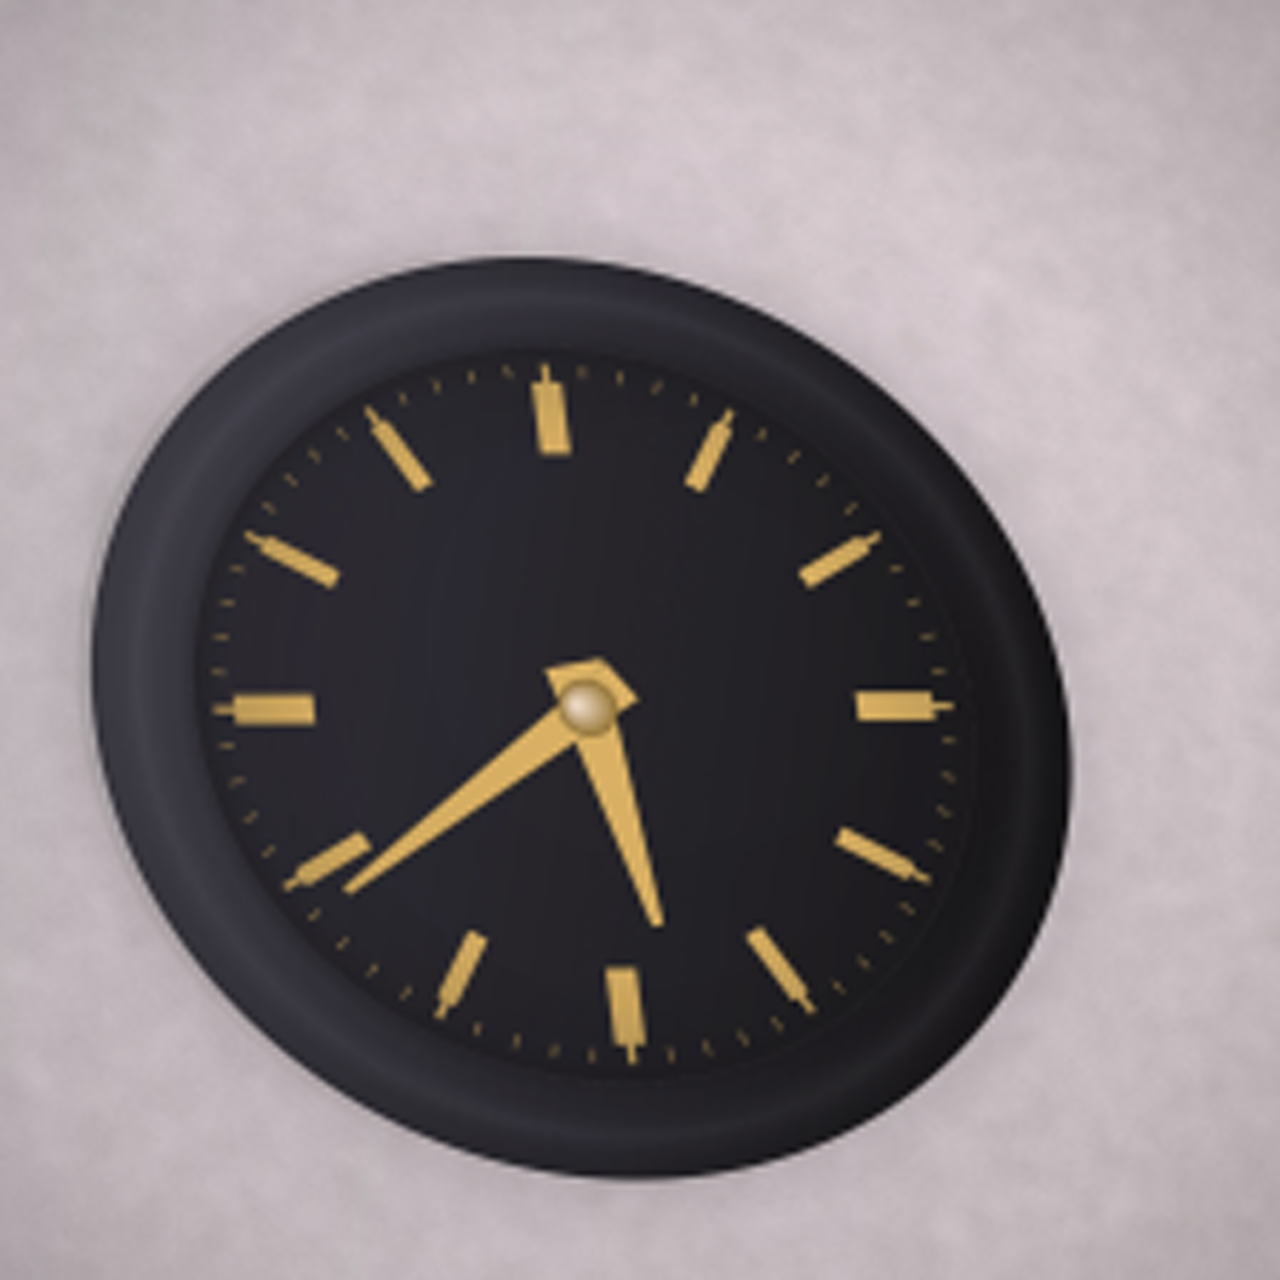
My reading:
5:39
